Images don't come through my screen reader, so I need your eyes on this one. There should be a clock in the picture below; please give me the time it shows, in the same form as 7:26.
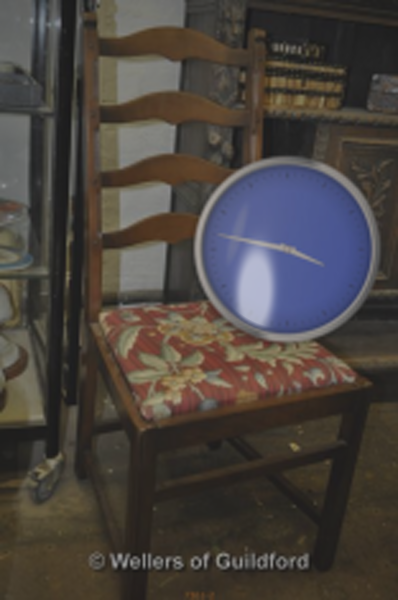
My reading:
3:47
